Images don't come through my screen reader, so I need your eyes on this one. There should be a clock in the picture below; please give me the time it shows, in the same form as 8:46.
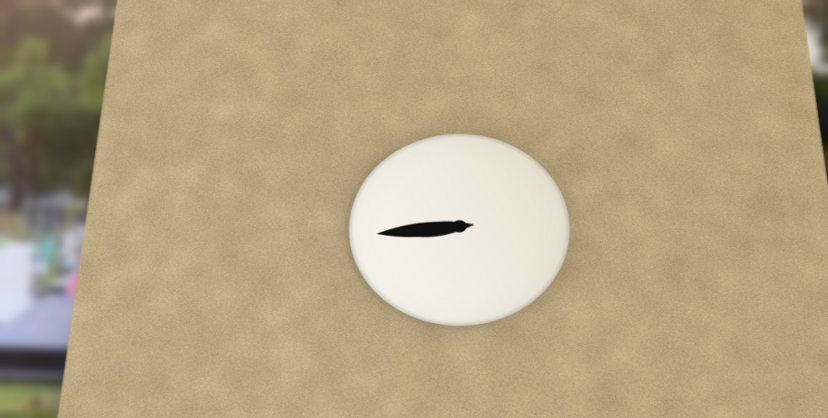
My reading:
8:44
